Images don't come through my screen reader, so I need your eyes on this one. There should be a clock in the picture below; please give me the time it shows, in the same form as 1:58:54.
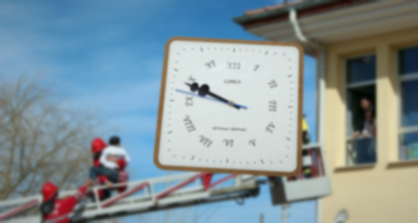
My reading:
9:48:47
